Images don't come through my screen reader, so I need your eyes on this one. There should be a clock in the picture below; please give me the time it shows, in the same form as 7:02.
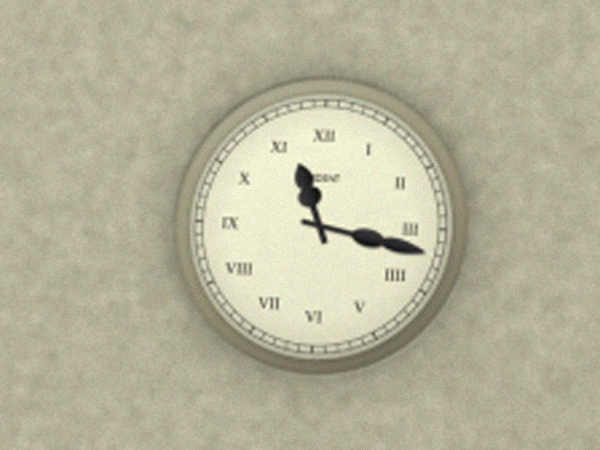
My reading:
11:17
